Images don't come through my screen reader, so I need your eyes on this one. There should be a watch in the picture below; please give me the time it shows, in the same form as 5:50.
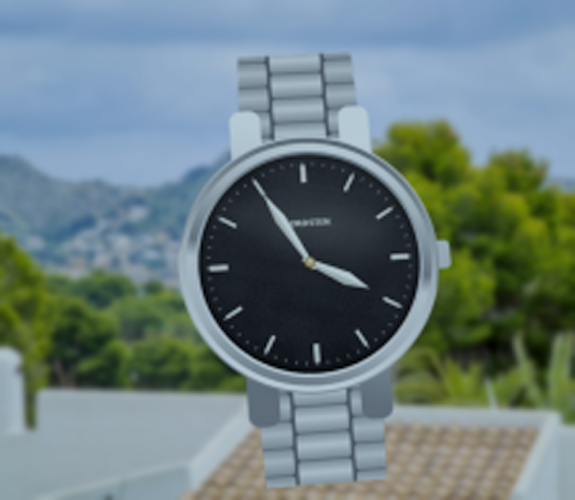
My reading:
3:55
